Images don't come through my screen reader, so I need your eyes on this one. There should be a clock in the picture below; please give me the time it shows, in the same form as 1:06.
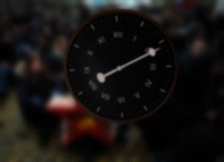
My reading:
8:11
